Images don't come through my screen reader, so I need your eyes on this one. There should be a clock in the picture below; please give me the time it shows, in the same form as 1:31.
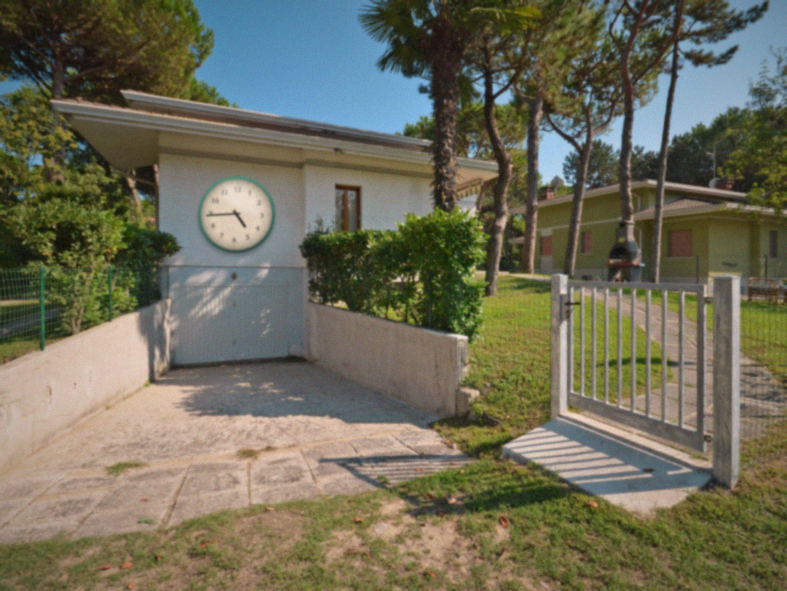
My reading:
4:44
